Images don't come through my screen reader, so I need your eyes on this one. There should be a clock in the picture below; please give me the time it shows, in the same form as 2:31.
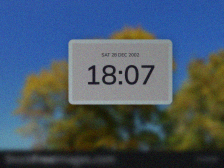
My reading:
18:07
